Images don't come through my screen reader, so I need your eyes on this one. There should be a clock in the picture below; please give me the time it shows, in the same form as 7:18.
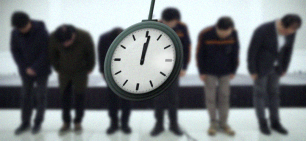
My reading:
12:01
